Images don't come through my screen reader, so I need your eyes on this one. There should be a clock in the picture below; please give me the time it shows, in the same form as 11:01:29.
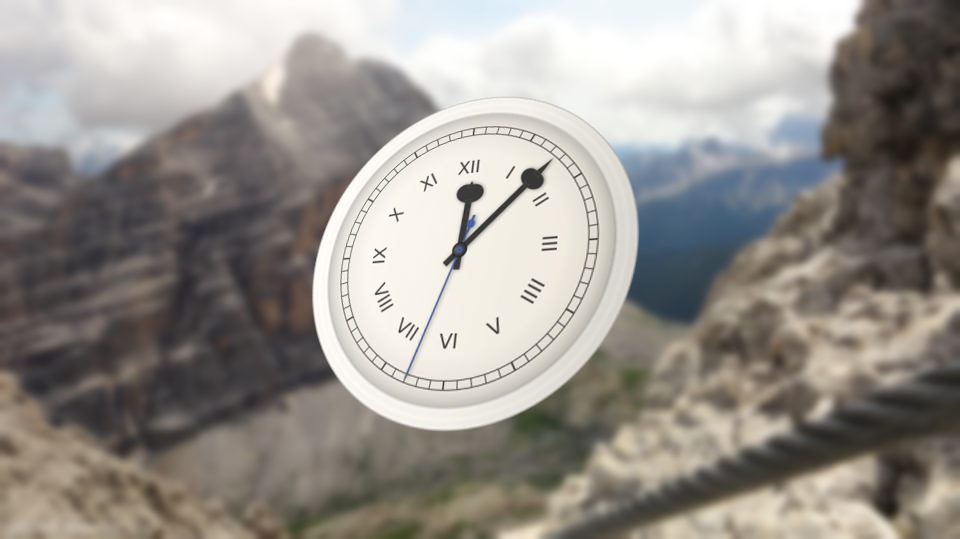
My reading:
12:07:33
